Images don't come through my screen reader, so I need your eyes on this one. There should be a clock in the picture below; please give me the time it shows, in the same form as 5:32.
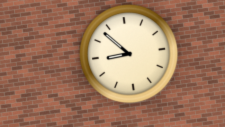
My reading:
8:53
